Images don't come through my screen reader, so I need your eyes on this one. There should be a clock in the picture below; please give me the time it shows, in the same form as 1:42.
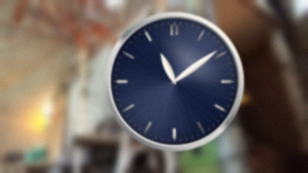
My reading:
11:09
